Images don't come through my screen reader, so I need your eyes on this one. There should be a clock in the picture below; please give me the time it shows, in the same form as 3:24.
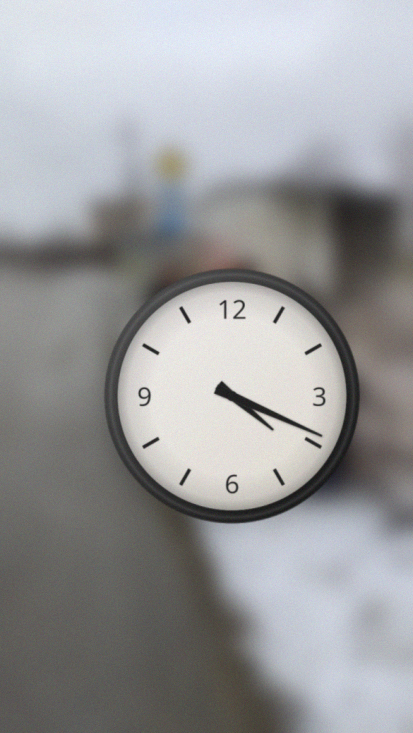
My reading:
4:19
